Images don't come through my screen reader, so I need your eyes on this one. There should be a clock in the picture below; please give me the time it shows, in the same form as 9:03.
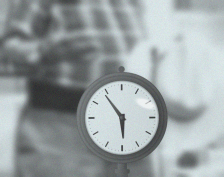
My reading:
5:54
